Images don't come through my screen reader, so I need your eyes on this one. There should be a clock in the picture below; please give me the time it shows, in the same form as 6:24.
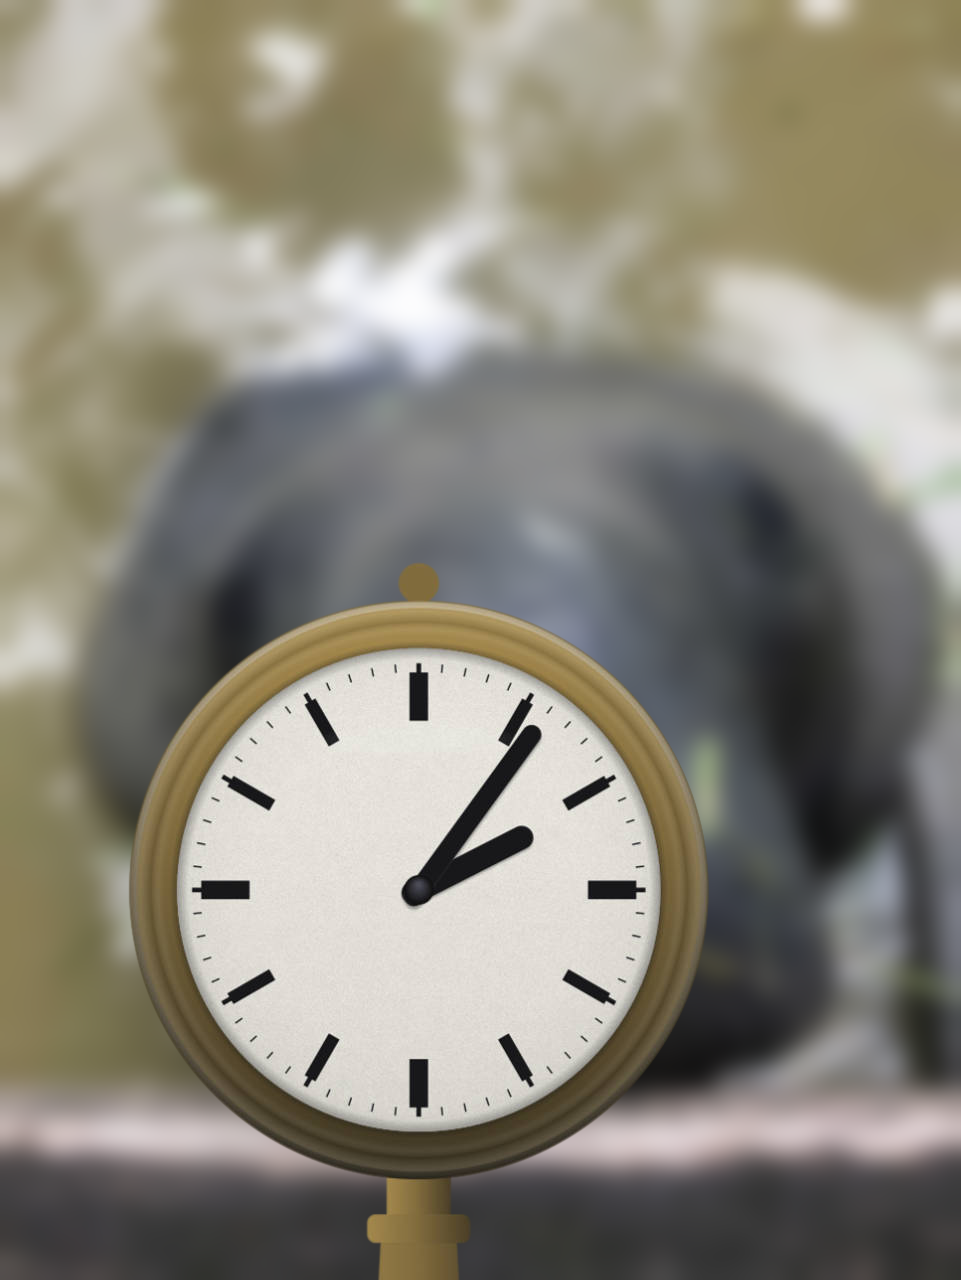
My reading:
2:06
